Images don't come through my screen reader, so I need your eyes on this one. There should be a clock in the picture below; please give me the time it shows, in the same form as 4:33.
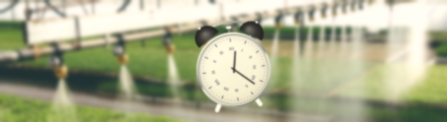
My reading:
12:22
